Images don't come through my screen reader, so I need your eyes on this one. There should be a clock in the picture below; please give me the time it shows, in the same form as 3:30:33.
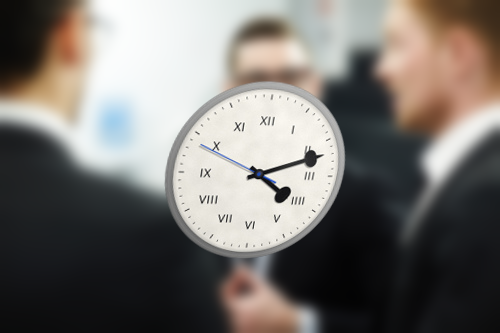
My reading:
4:11:49
